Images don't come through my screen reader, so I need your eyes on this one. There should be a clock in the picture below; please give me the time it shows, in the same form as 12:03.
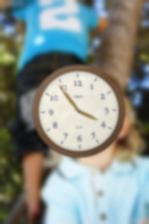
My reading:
3:54
